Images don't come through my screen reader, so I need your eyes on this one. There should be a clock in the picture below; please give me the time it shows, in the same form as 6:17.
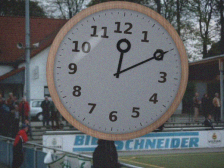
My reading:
12:10
